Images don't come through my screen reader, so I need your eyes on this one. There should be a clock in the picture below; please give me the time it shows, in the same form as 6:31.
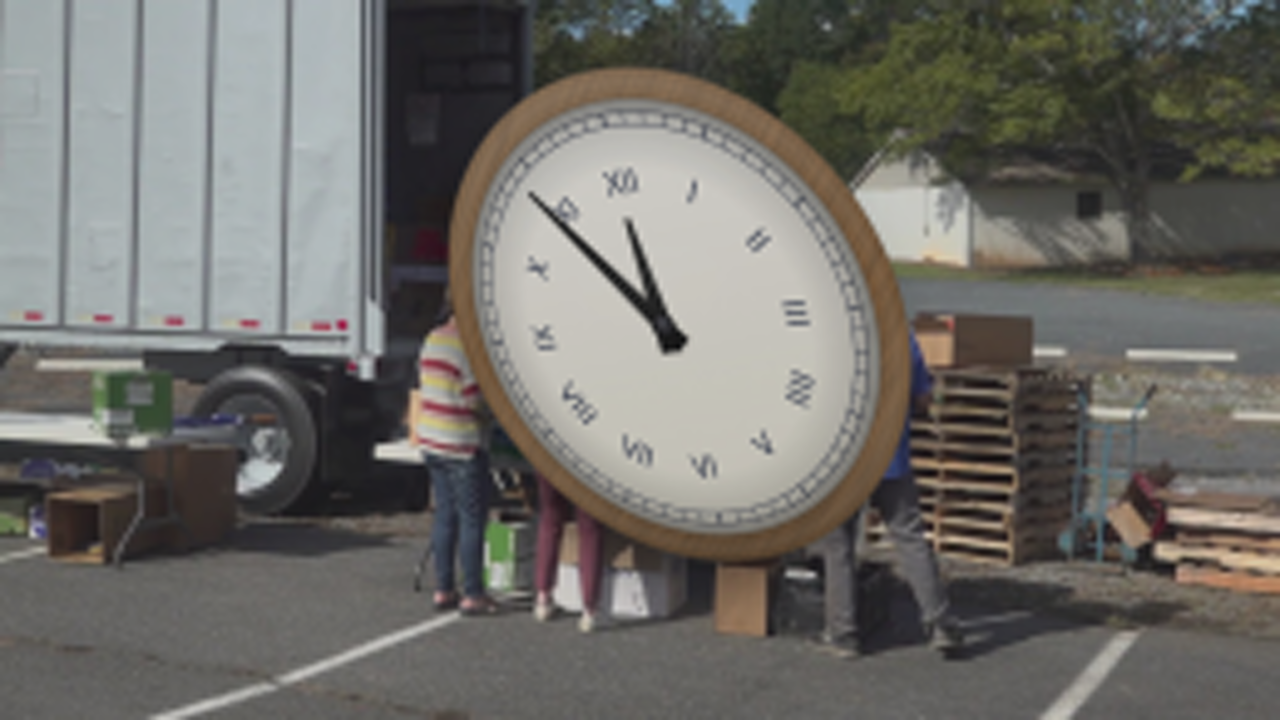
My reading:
11:54
